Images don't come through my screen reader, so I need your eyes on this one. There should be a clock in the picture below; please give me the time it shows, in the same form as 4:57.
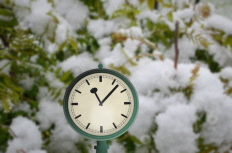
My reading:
11:07
